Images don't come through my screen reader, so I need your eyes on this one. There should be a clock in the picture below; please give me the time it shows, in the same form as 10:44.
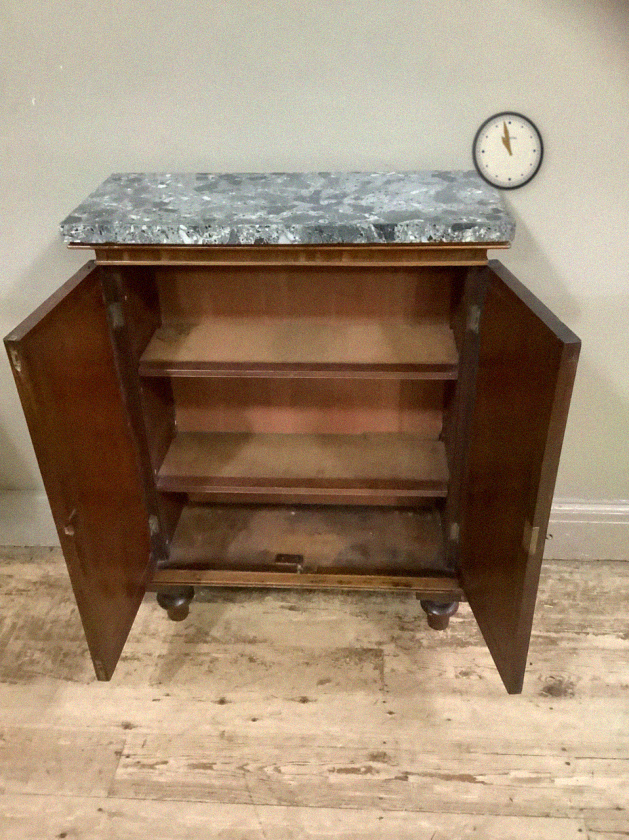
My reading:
10:58
